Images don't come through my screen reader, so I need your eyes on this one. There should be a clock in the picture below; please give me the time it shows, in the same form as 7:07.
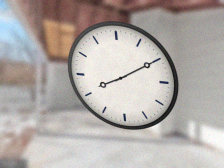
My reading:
8:10
